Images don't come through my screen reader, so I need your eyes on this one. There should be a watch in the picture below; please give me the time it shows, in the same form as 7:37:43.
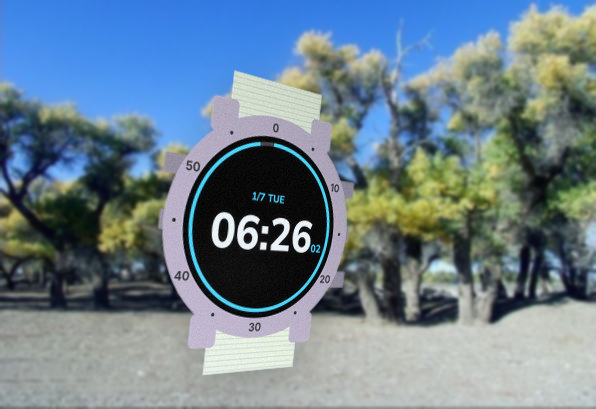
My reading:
6:26:02
